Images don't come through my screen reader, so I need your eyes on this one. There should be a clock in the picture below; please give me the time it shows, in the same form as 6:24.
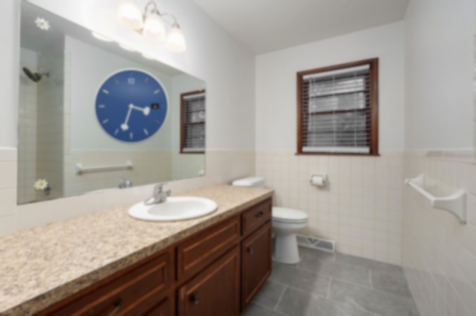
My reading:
3:33
